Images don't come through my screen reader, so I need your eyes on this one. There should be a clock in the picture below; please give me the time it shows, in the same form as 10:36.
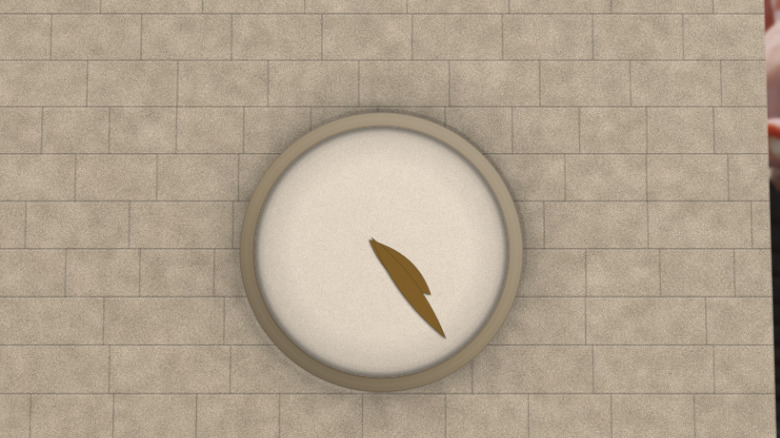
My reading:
4:24
